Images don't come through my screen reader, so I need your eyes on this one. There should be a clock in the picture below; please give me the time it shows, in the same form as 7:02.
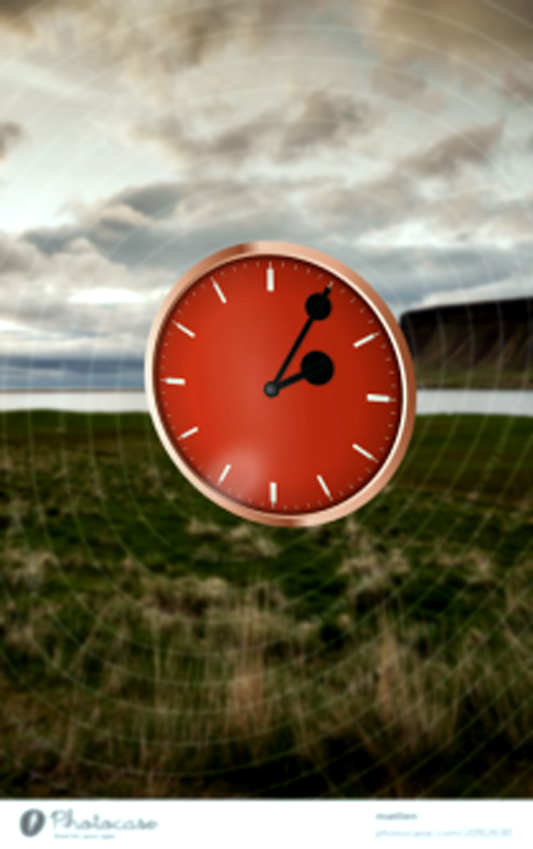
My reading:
2:05
